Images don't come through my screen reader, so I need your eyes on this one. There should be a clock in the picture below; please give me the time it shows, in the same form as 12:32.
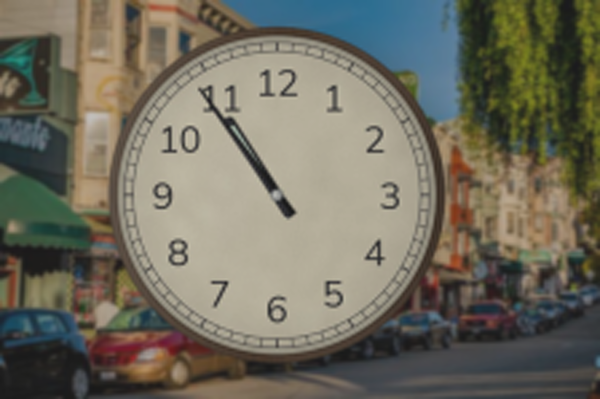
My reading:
10:54
